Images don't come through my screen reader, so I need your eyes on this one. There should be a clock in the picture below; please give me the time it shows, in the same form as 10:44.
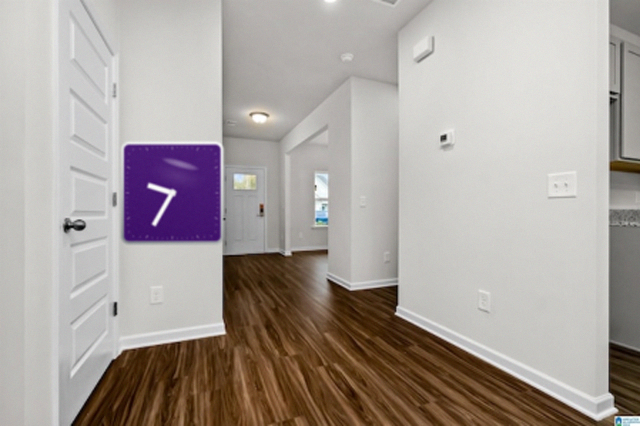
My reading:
9:35
